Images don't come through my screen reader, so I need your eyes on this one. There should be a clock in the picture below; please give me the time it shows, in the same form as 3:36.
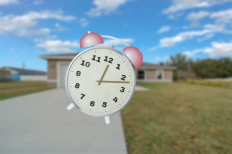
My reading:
12:12
